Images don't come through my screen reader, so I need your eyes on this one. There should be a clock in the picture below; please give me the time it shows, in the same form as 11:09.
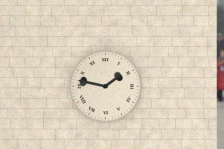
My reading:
1:47
